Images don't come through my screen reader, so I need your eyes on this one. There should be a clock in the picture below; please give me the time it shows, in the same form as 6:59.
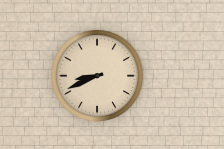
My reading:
8:41
